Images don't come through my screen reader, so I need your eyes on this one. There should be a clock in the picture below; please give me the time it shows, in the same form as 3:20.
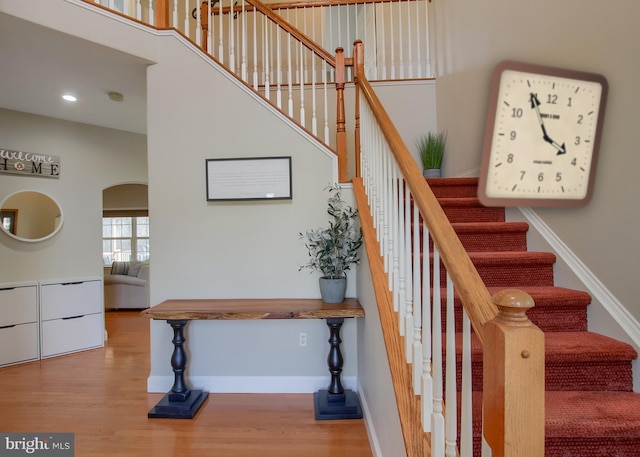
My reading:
3:55
